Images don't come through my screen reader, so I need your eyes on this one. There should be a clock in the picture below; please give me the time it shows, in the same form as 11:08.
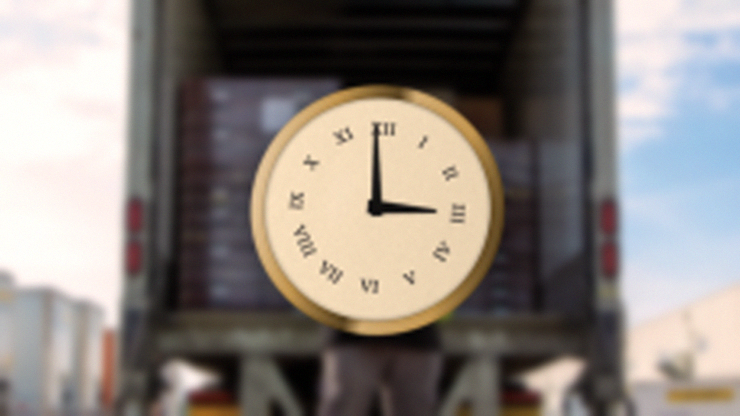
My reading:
2:59
